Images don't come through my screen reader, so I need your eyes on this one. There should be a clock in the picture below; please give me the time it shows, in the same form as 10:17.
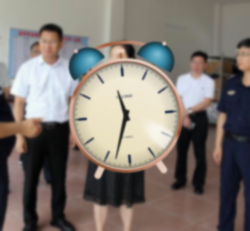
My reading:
11:33
